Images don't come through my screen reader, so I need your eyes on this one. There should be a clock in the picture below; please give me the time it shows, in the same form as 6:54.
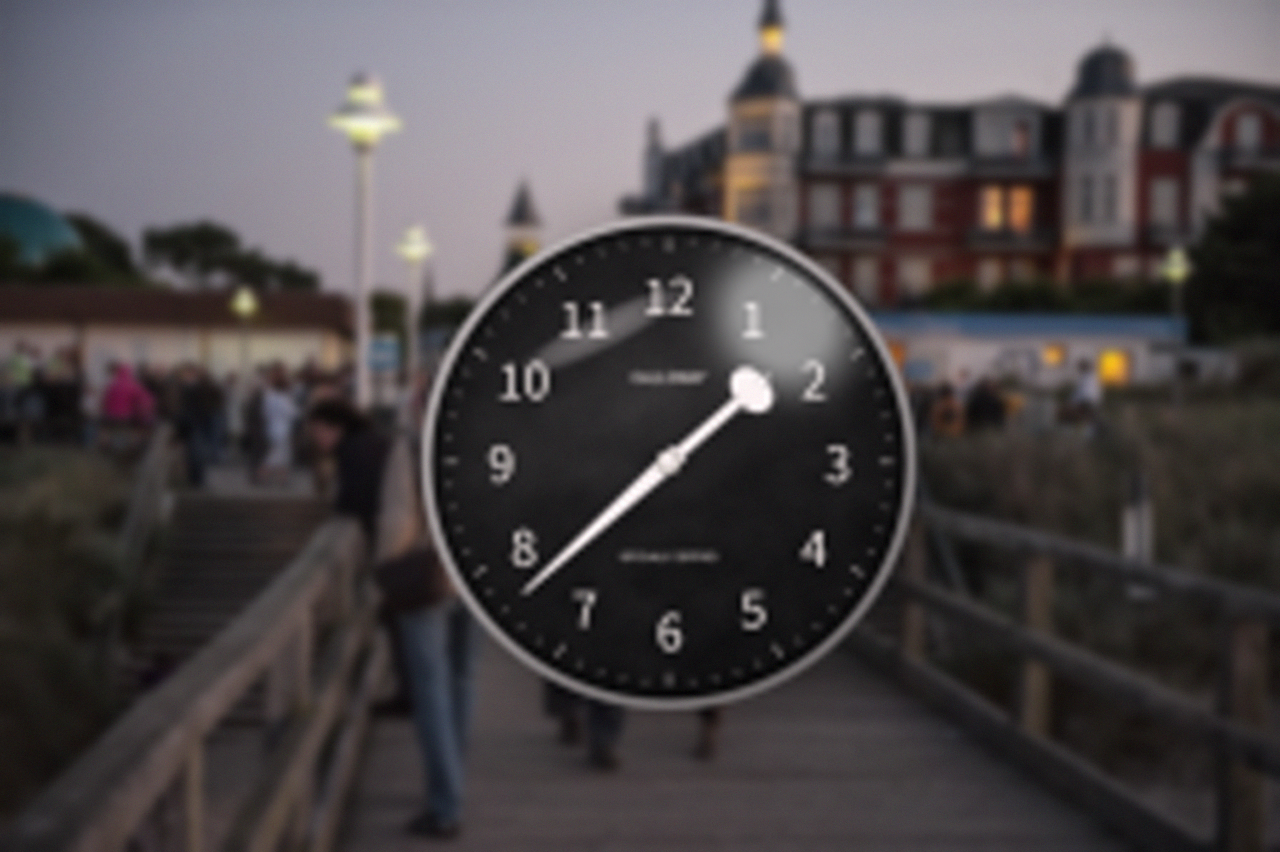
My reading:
1:38
